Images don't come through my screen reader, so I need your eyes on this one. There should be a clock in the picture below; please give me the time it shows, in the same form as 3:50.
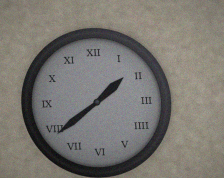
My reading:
1:39
